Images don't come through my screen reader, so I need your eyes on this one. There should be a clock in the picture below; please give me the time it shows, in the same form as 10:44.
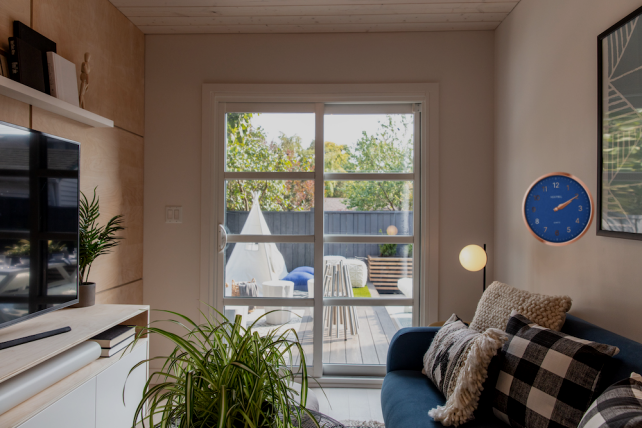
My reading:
2:10
